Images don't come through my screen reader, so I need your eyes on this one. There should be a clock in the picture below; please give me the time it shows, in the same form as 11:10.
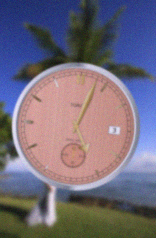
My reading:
5:03
